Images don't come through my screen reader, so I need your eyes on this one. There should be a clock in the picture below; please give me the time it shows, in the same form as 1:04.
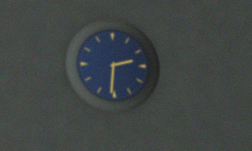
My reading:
2:31
